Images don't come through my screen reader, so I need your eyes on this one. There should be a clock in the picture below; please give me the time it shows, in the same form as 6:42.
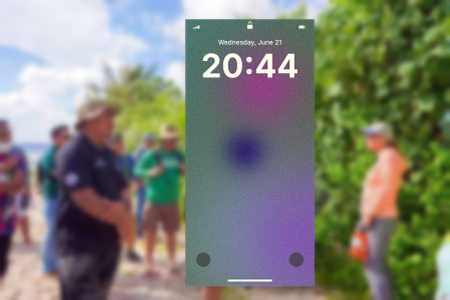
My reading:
20:44
